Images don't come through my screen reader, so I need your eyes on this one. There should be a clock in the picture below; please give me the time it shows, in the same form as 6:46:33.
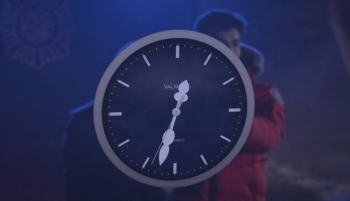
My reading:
12:32:34
